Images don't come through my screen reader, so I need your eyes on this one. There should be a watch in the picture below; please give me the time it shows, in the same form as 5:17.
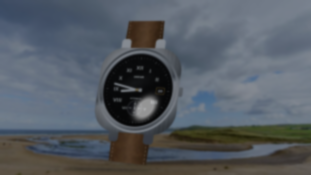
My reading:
8:47
